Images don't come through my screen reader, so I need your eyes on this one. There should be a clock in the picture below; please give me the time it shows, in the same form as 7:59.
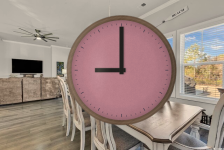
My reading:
9:00
